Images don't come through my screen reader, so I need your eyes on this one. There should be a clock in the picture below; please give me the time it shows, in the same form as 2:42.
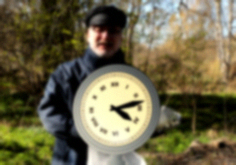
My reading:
4:13
